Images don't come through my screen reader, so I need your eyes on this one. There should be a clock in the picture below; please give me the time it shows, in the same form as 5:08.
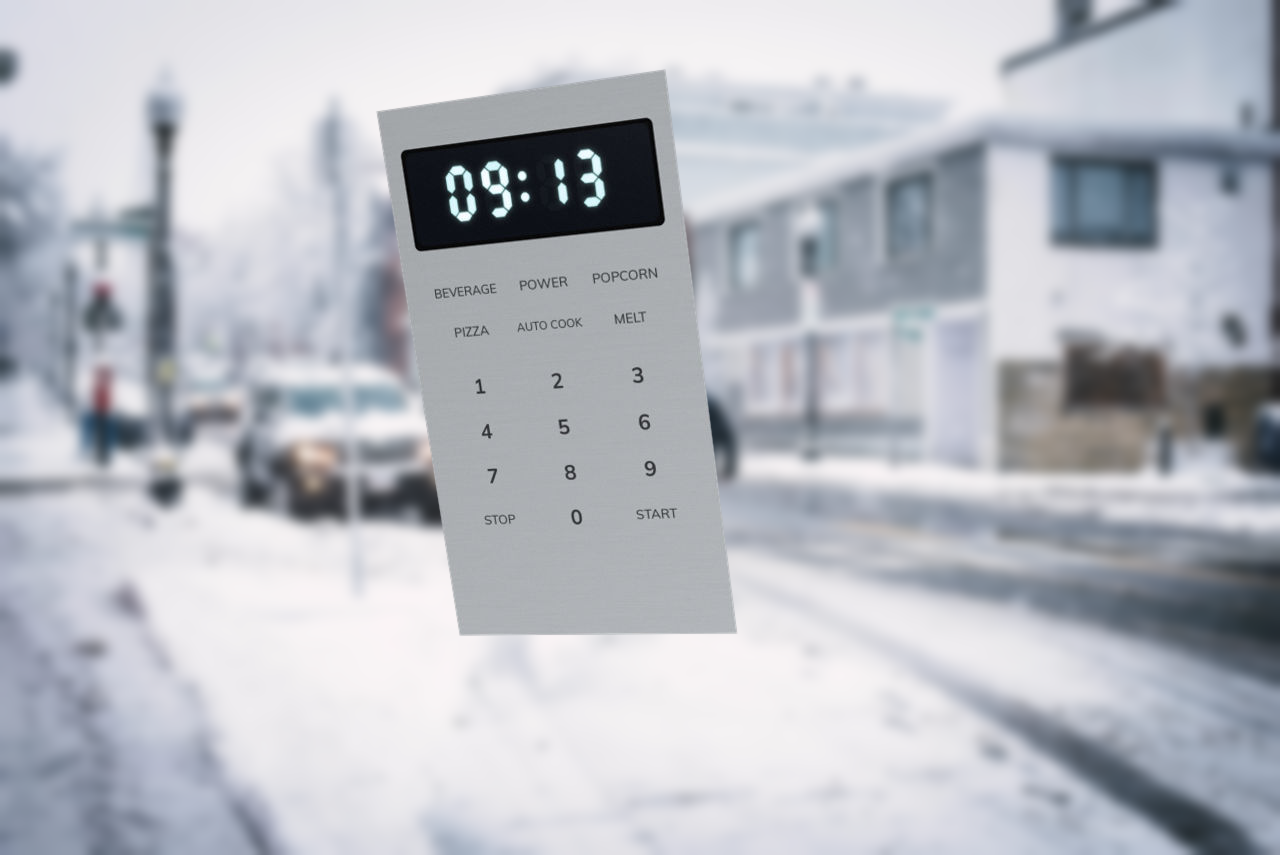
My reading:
9:13
